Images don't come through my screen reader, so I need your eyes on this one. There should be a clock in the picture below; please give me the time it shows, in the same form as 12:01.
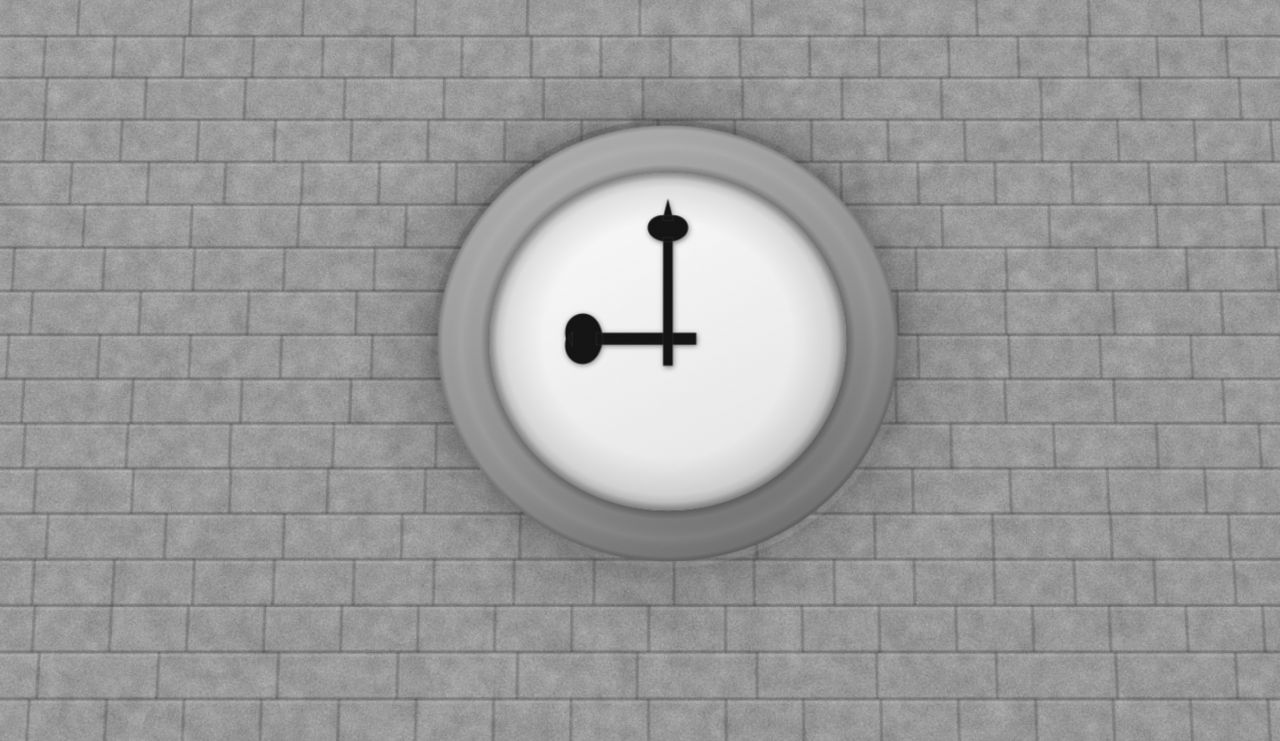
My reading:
9:00
